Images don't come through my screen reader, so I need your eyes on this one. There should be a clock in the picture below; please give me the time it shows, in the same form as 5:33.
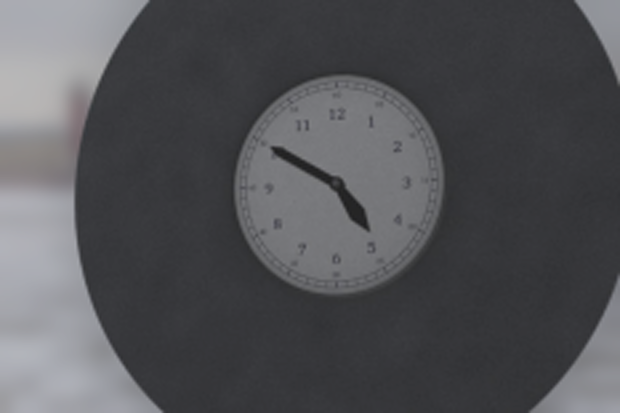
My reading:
4:50
